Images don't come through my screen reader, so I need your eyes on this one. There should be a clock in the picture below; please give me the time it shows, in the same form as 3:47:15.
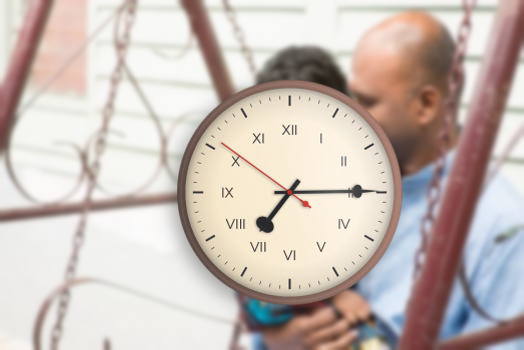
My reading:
7:14:51
